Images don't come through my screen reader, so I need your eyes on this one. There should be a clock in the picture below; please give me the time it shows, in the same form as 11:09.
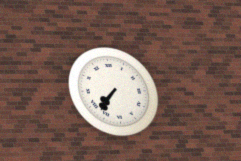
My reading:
7:37
